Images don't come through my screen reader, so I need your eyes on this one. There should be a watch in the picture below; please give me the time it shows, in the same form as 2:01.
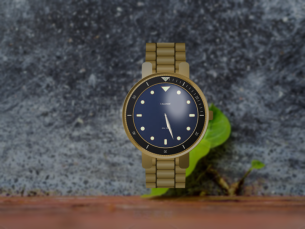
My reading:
5:27
